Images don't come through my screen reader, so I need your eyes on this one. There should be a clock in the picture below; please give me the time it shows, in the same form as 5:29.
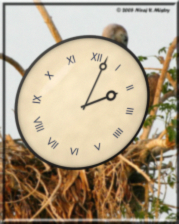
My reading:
2:02
